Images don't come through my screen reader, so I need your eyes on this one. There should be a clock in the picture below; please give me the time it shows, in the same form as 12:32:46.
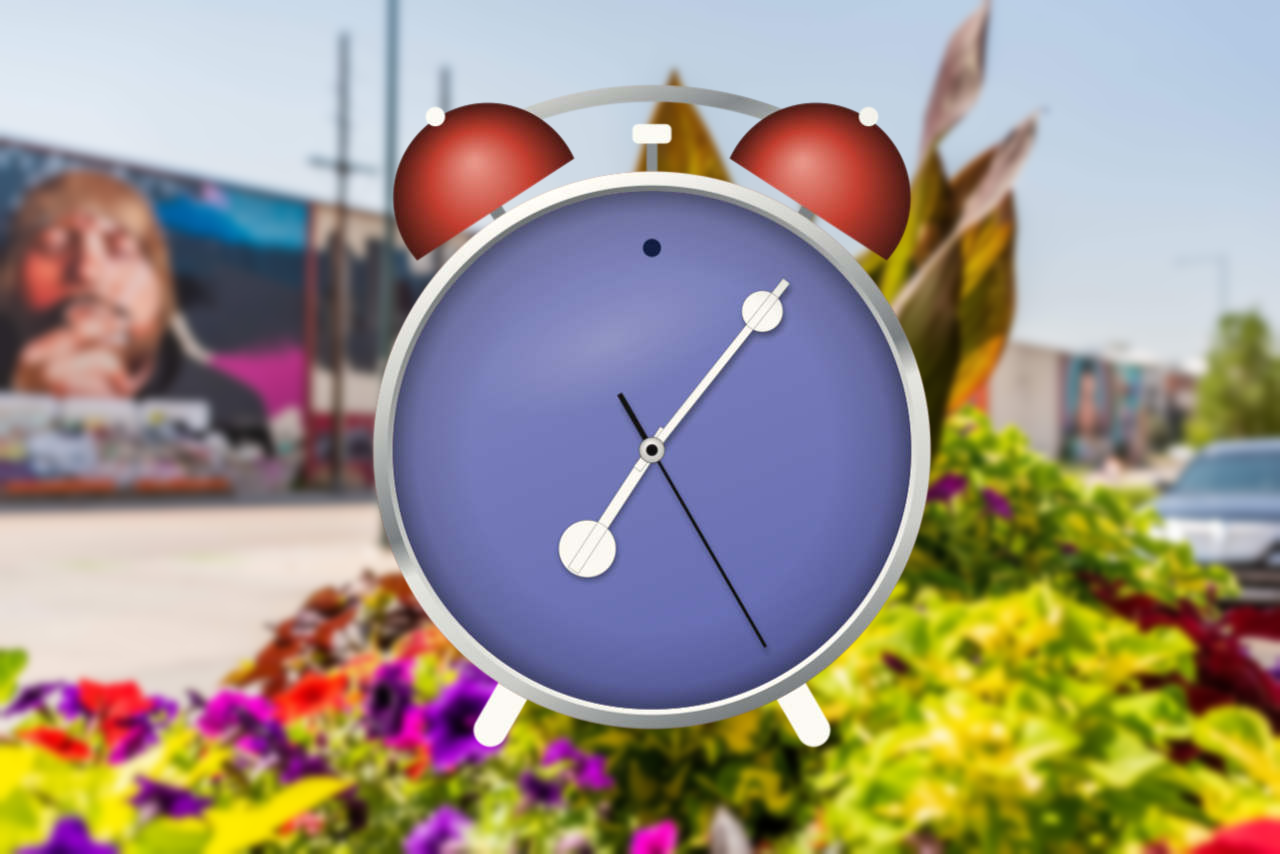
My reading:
7:06:25
